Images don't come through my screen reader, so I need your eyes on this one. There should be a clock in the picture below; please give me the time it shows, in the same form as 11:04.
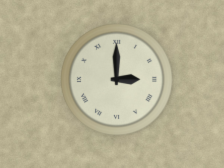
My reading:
3:00
